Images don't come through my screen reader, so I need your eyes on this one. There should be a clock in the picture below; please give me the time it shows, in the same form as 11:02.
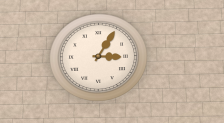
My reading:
3:05
